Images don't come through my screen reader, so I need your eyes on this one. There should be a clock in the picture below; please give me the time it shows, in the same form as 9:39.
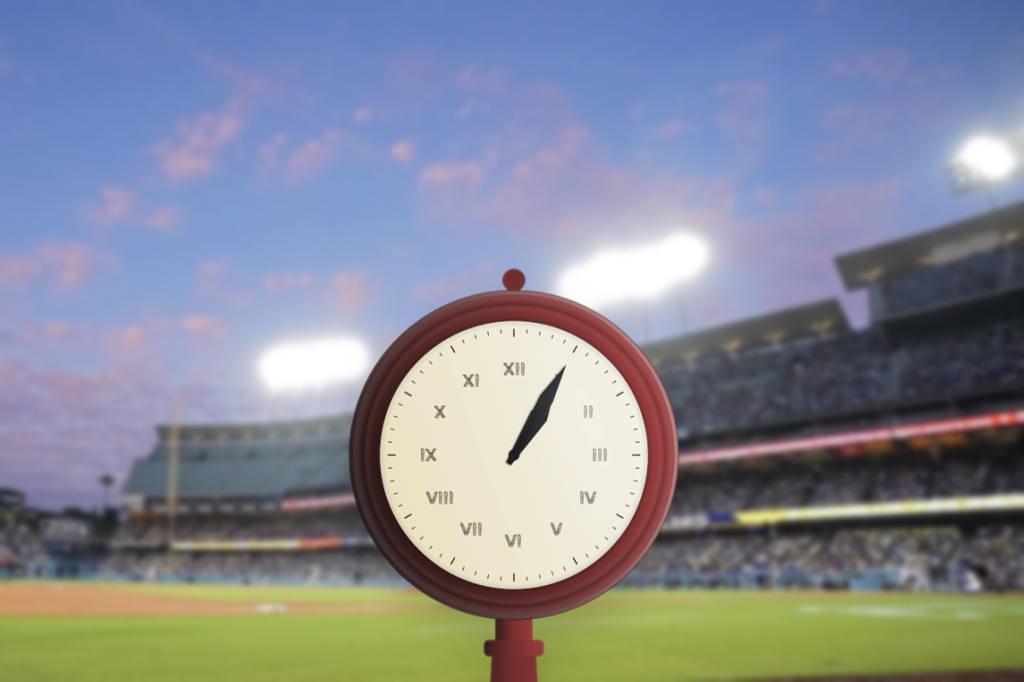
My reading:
1:05
